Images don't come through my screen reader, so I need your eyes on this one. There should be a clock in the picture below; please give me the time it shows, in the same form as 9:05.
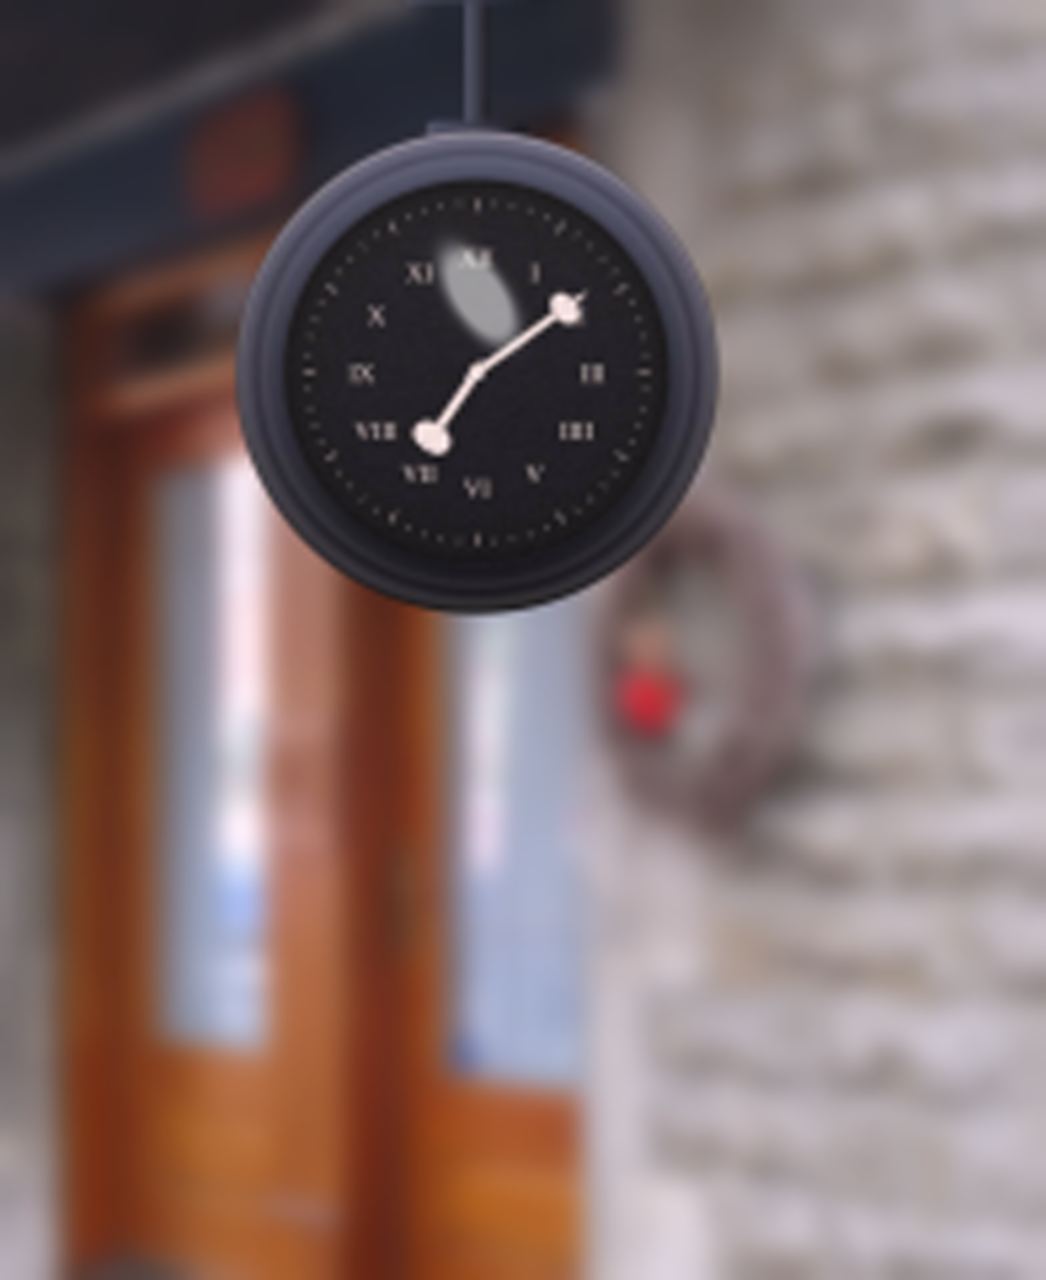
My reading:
7:09
